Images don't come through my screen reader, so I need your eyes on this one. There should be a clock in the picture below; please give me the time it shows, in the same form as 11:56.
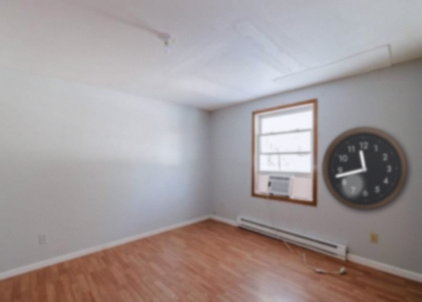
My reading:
11:43
